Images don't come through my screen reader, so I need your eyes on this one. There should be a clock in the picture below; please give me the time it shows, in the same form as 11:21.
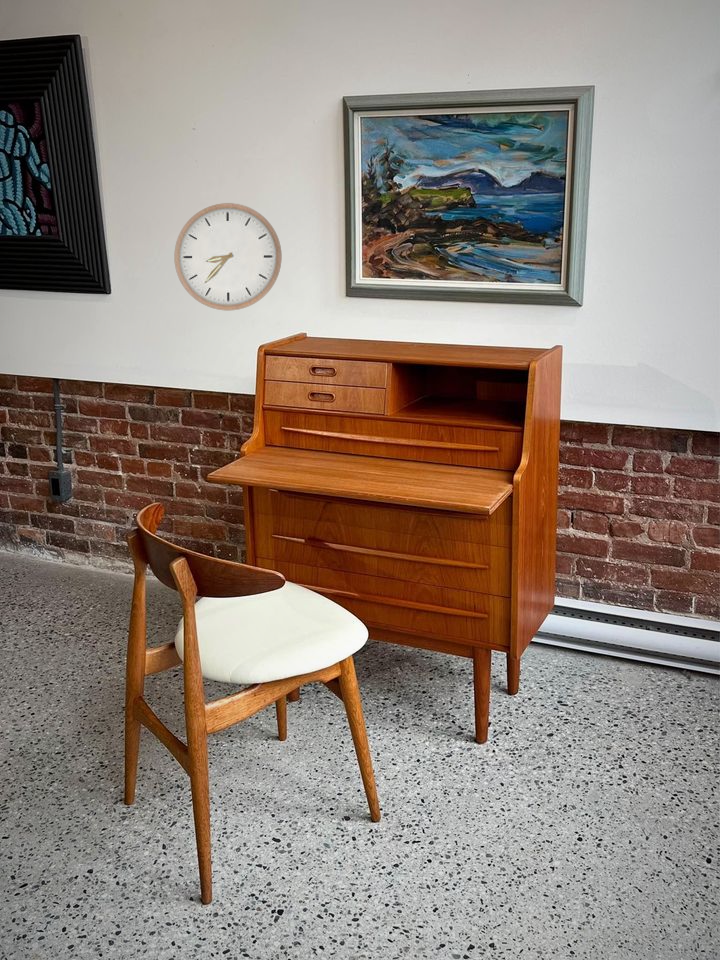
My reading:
8:37
